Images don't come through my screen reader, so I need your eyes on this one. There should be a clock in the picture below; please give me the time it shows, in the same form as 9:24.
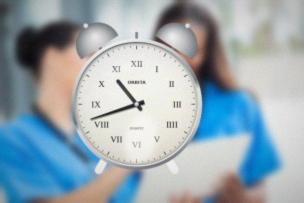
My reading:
10:42
